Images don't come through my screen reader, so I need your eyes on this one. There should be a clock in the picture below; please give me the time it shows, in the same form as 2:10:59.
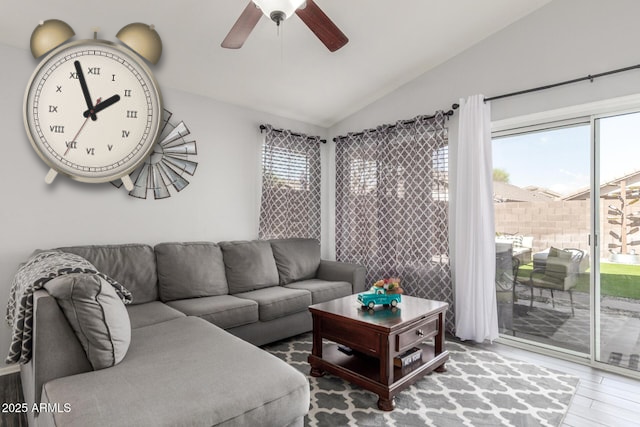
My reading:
1:56:35
